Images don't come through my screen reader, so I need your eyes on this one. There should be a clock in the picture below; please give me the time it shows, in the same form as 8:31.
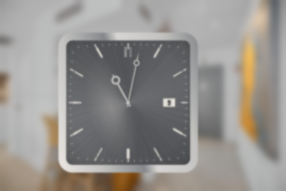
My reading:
11:02
